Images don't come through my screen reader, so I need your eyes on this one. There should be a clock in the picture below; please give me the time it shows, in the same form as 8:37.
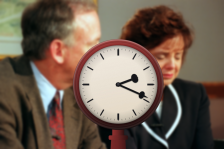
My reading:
2:19
